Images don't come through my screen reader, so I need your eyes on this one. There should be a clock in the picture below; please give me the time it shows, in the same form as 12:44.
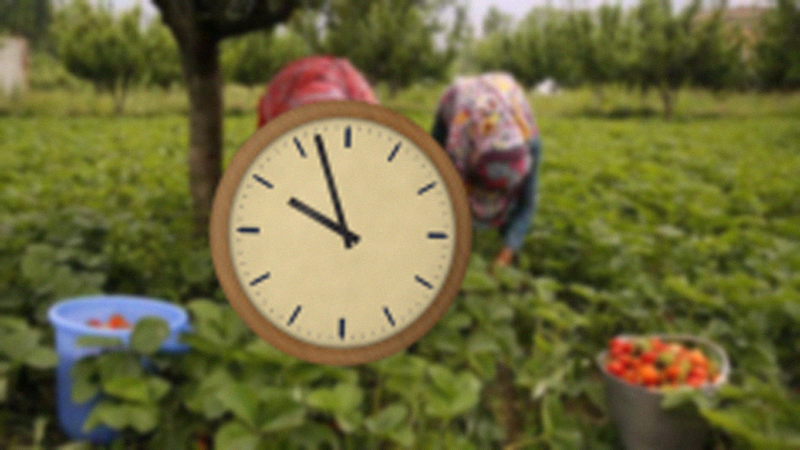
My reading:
9:57
